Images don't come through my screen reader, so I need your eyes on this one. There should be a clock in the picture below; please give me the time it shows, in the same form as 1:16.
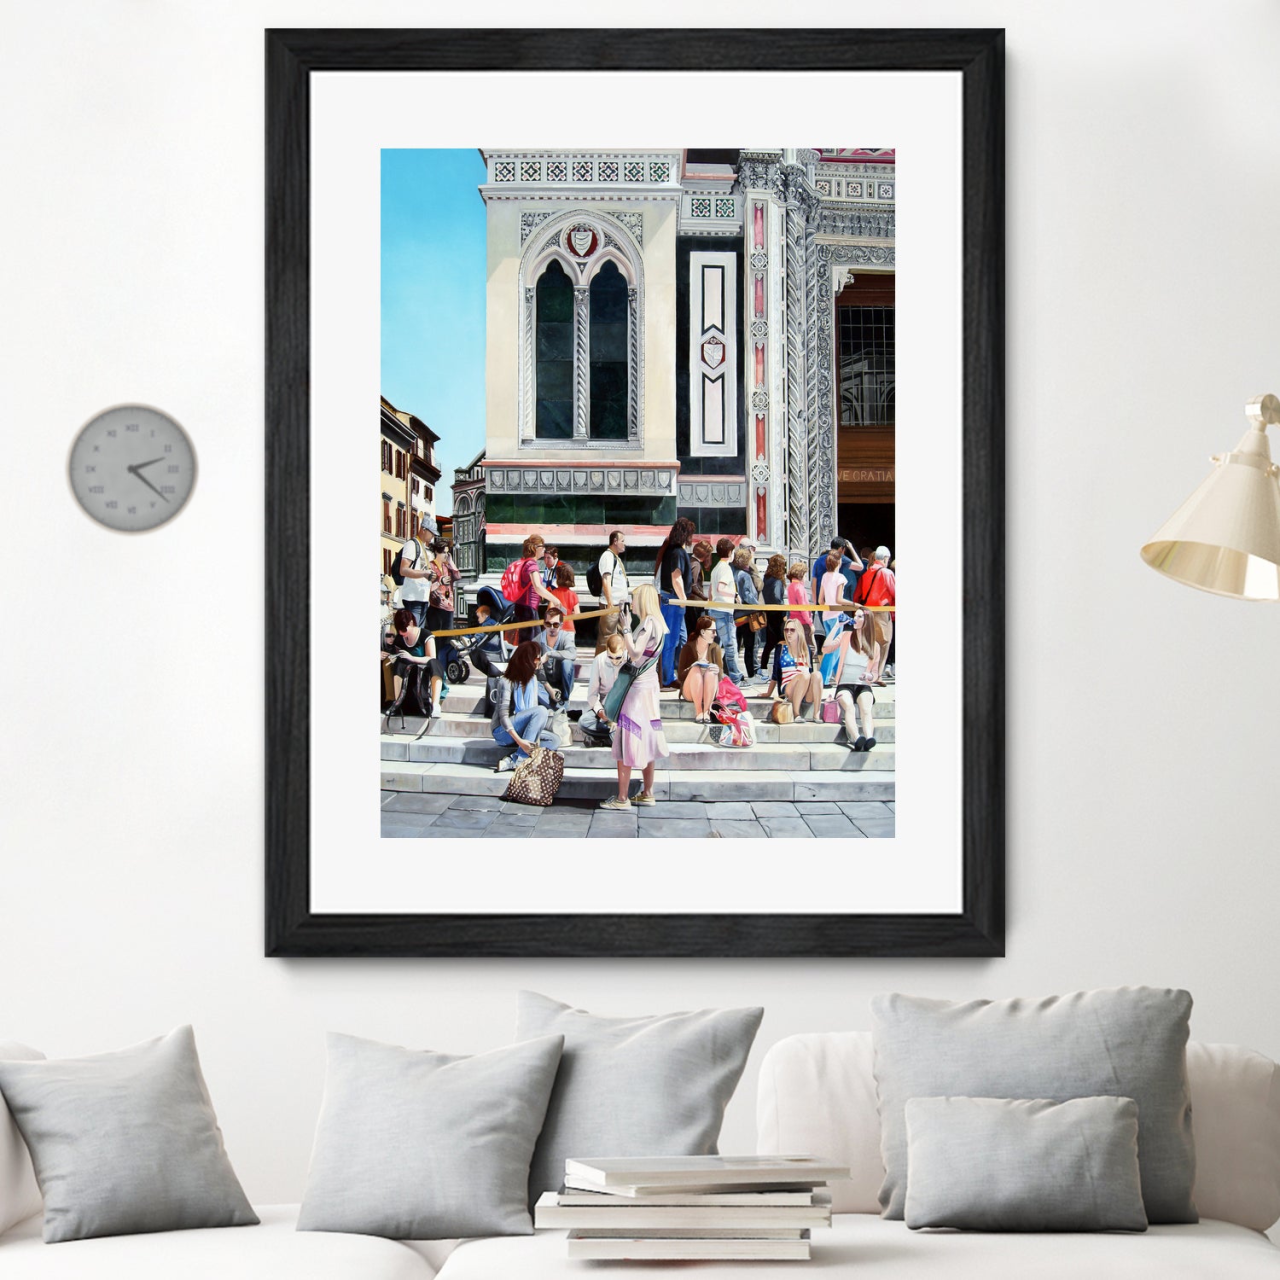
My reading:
2:22
